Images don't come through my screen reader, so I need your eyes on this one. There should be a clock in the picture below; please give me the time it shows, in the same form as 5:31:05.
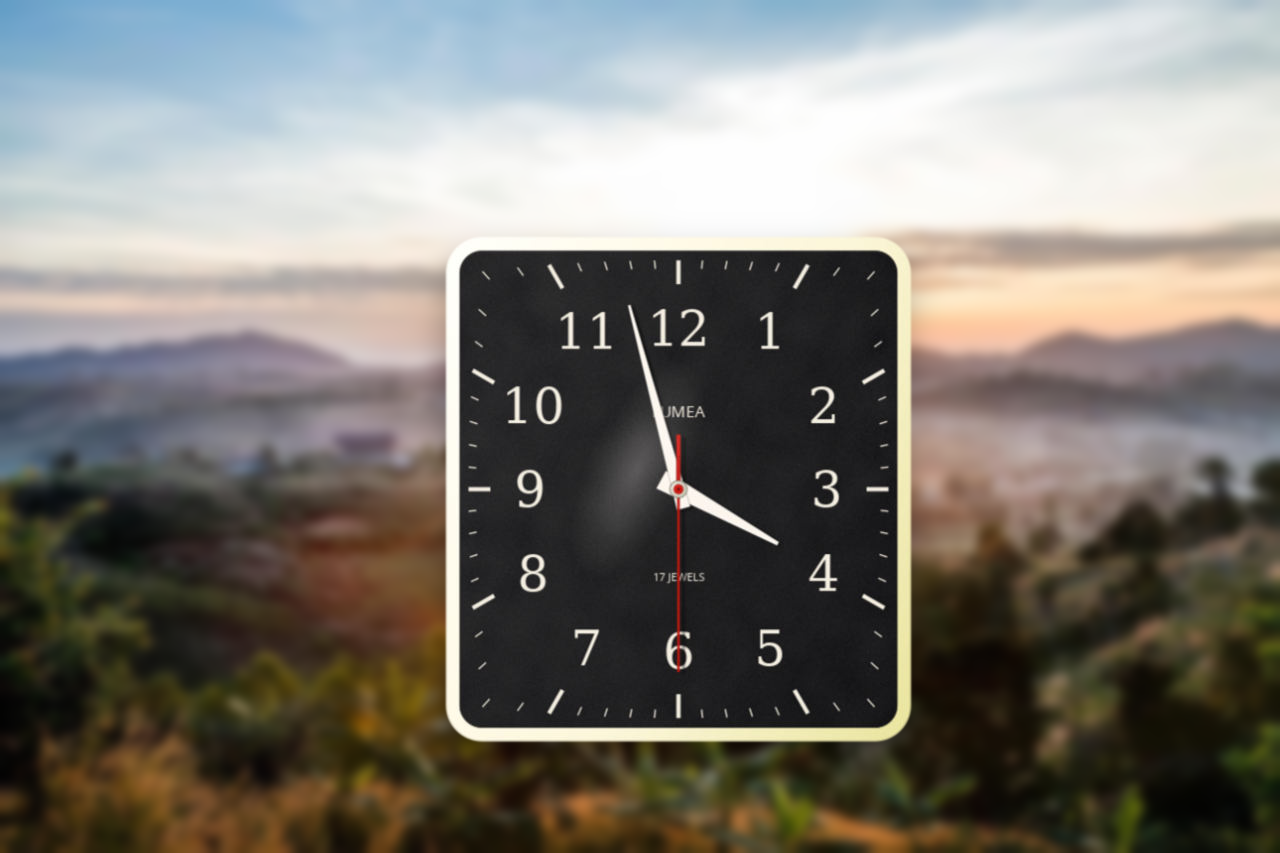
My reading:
3:57:30
